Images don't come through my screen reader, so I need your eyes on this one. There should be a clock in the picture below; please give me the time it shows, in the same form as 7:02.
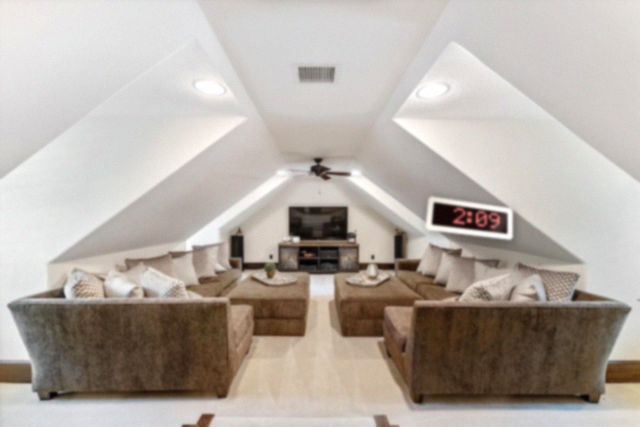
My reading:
2:09
